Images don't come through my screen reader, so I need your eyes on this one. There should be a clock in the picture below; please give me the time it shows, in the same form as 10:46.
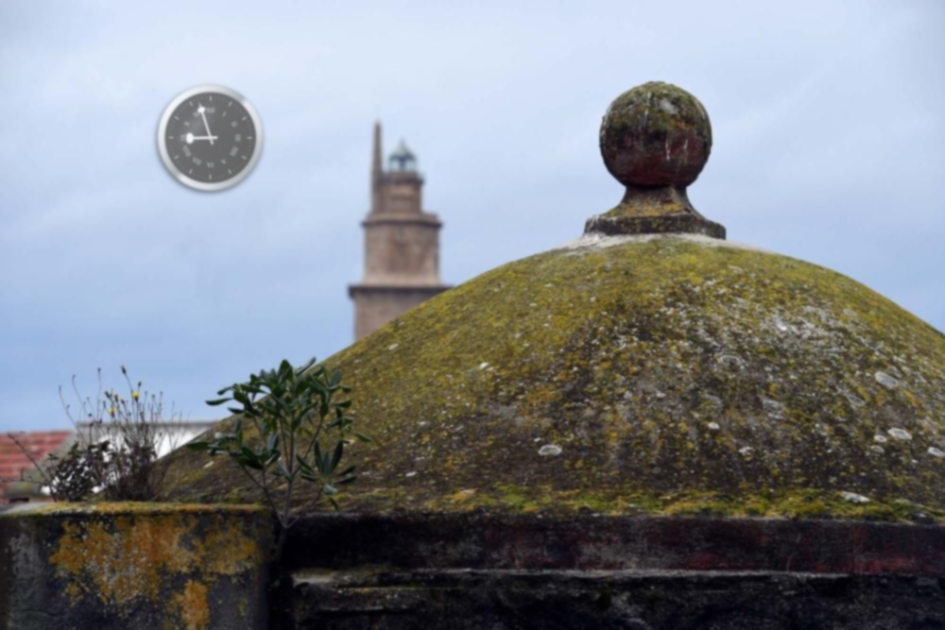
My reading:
8:57
